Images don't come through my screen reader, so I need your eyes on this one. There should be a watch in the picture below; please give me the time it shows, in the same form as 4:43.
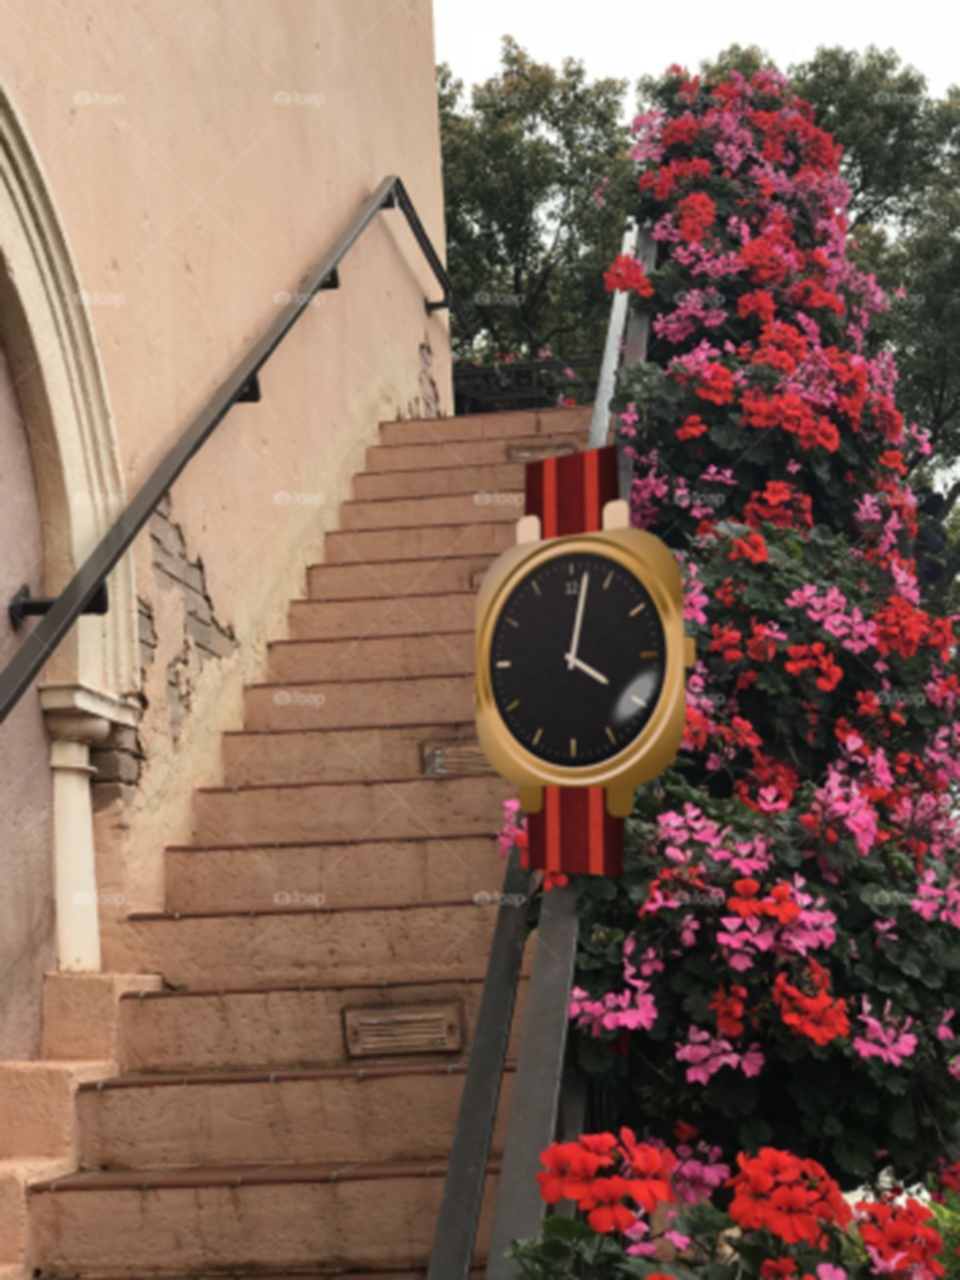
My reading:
4:02
